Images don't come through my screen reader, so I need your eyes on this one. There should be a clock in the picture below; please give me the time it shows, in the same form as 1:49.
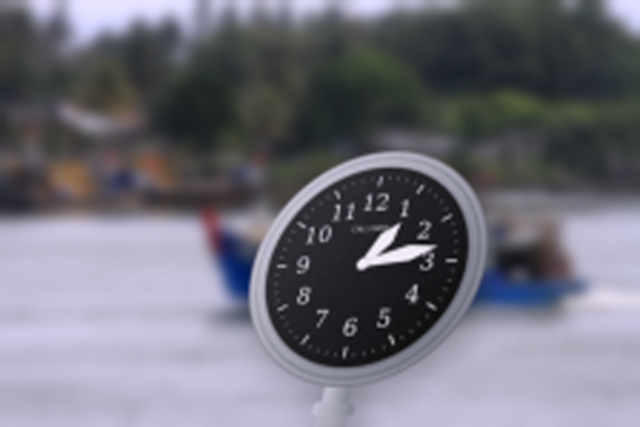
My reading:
1:13
